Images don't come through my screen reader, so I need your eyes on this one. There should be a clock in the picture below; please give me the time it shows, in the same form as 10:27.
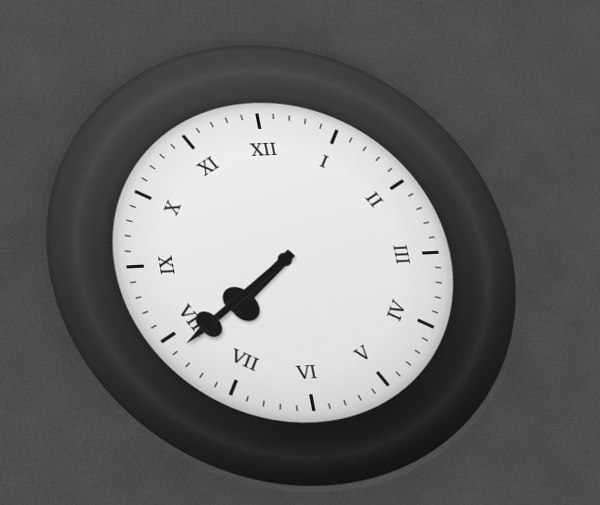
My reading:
7:39
